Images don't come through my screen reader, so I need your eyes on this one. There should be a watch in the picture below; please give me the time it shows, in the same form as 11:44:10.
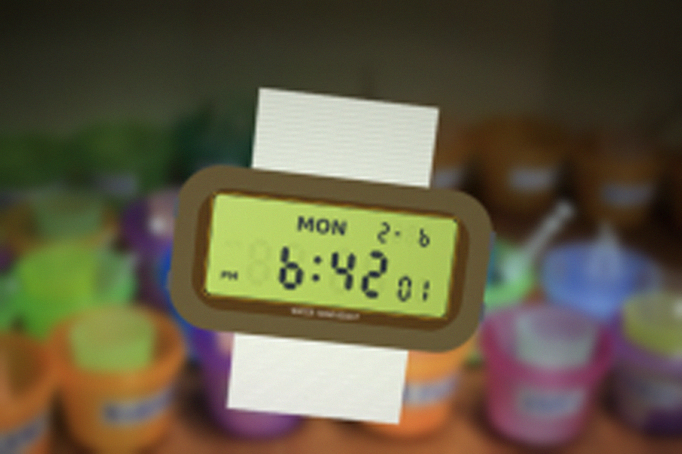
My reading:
6:42:01
